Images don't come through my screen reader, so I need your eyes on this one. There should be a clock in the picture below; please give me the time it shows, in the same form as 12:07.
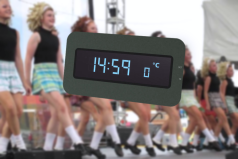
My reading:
14:59
